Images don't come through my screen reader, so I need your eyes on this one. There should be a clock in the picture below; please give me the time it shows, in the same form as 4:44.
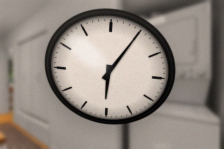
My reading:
6:05
